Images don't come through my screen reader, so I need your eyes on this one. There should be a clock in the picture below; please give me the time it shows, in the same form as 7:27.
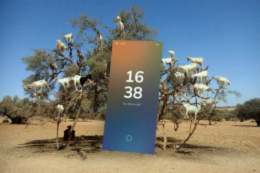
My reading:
16:38
